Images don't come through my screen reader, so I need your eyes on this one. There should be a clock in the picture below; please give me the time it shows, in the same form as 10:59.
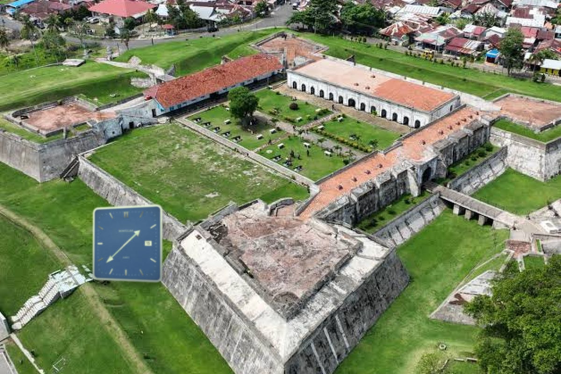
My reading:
1:38
